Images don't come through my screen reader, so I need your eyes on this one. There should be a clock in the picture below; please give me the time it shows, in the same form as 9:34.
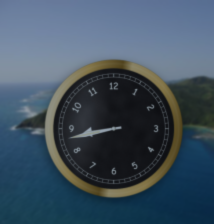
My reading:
8:43
